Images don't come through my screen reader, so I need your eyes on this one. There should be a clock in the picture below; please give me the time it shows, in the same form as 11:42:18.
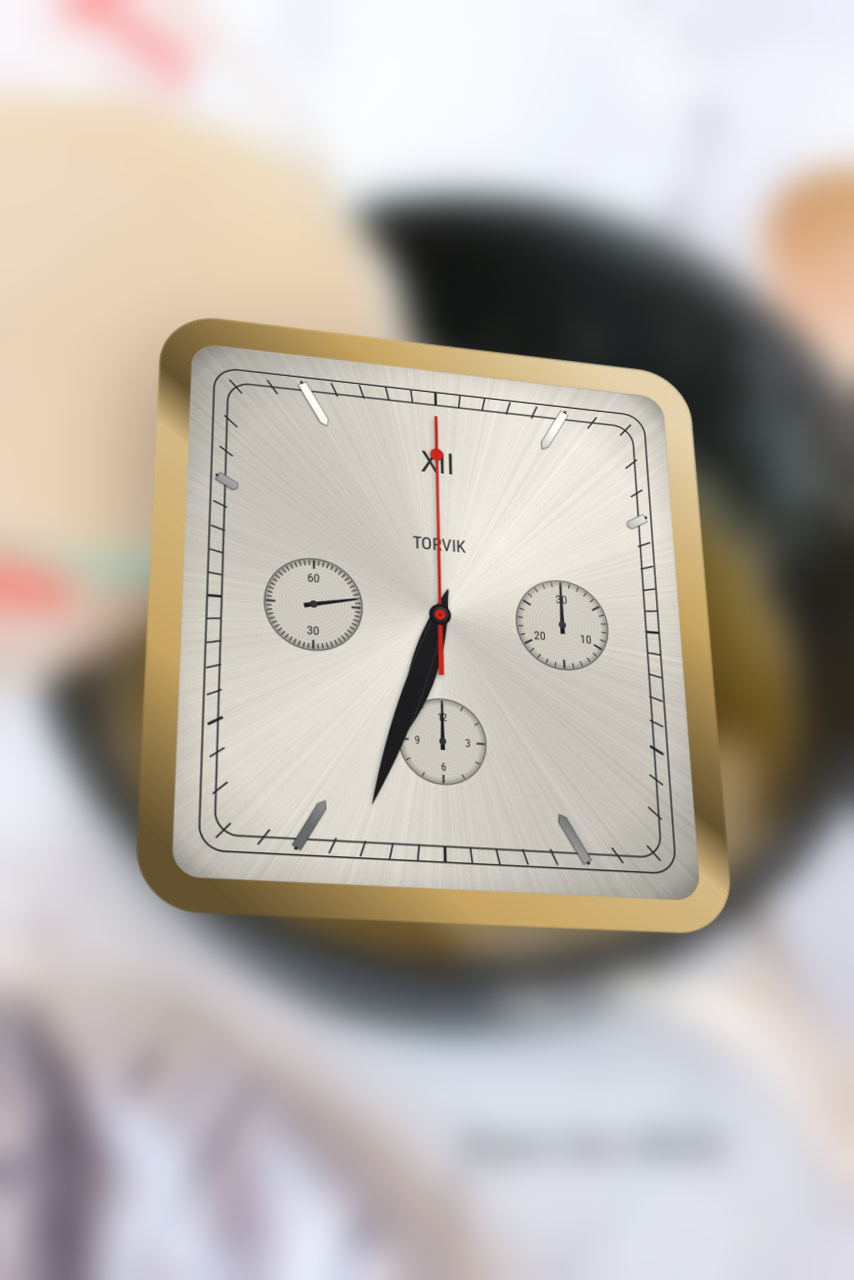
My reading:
6:33:13
